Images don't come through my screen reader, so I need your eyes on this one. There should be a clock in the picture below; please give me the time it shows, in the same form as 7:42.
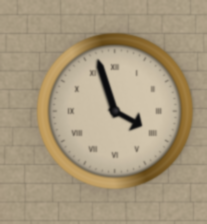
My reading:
3:57
